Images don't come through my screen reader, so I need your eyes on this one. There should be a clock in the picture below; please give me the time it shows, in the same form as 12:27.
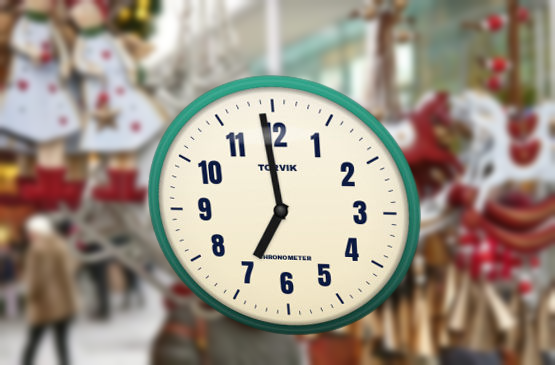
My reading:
6:59
